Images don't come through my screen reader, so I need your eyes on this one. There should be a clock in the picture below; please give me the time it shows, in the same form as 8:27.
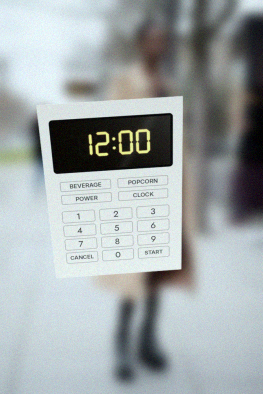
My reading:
12:00
